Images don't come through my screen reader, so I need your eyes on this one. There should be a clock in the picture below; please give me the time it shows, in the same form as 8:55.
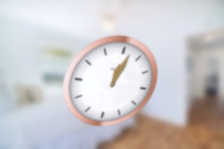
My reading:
12:02
